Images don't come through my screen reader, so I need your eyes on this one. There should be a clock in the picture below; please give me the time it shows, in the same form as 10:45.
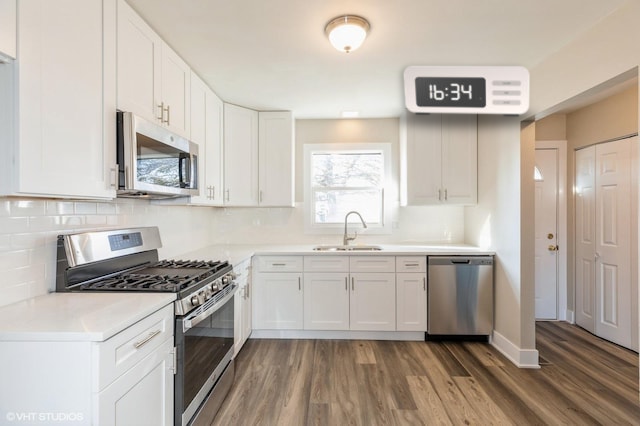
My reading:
16:34
